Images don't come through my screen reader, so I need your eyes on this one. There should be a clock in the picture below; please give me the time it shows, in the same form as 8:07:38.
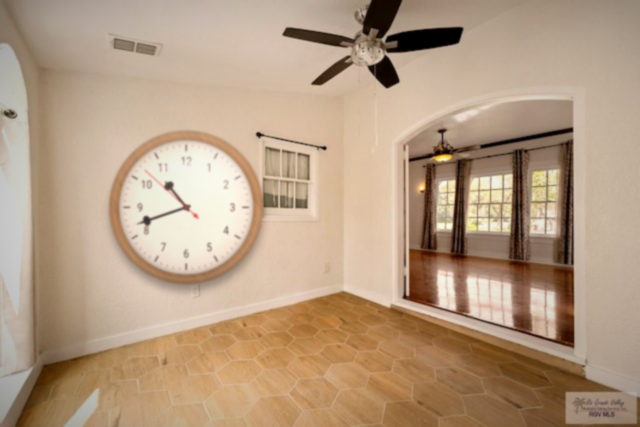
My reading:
10:41:52
